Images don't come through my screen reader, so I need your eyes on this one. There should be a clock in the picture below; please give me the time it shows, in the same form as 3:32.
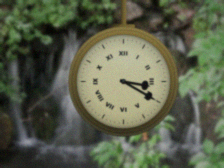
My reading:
3:20
